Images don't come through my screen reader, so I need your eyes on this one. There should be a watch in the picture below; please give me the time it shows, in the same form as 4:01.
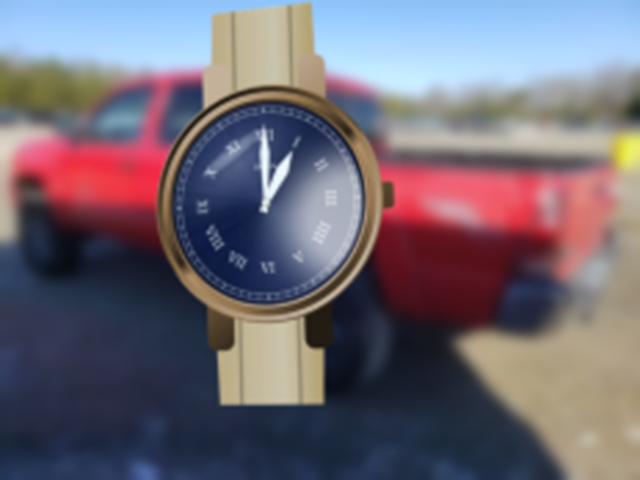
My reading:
1:00
